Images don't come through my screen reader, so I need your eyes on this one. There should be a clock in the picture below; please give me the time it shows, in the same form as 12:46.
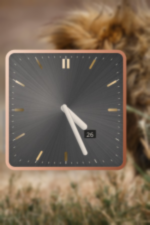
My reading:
4:26
